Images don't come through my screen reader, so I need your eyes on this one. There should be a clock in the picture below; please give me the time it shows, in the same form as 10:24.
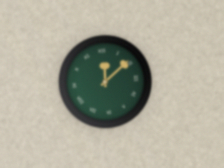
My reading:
12:09
